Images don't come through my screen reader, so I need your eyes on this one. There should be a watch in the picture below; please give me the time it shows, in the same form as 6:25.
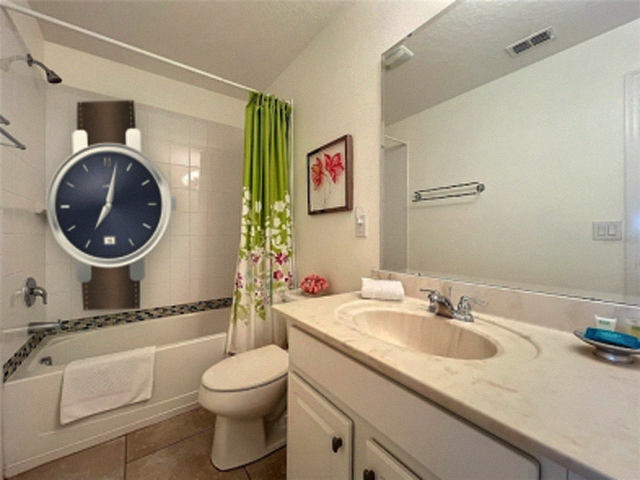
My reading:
7:02
